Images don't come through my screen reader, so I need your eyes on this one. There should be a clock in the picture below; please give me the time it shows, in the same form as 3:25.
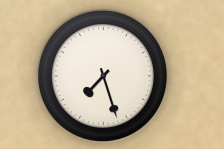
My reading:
7:27
